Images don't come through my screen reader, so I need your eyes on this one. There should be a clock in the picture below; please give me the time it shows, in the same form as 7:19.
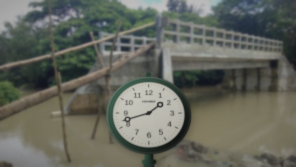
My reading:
1:42
